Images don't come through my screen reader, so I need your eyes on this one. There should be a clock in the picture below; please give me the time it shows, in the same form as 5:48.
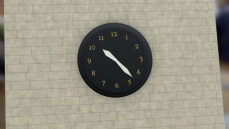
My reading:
10:23
